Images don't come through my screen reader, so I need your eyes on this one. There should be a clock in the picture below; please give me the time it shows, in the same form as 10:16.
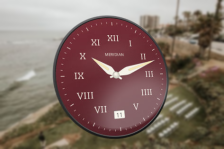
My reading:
10:12
